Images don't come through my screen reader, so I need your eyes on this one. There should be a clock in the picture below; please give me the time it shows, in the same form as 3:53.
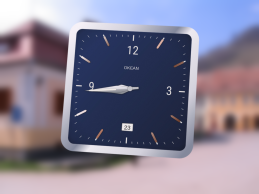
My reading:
8:44
